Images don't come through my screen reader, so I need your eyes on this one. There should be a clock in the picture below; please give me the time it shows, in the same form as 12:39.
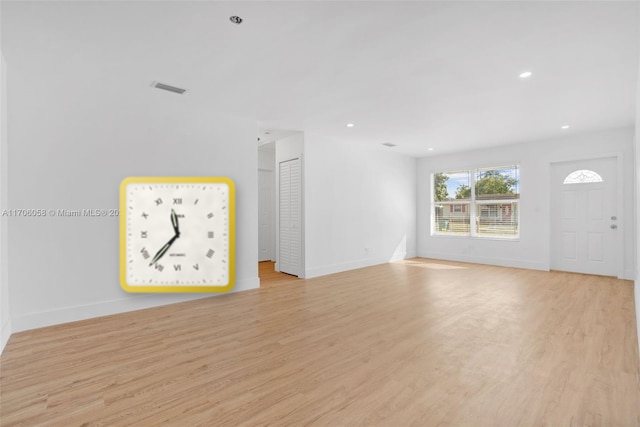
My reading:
11:37
